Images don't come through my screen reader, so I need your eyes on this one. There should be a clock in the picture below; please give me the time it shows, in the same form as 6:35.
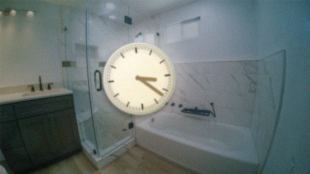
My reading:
3:22
